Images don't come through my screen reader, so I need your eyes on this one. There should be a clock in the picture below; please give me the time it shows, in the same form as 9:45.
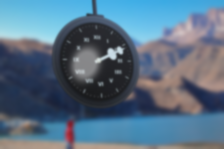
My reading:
2:11
